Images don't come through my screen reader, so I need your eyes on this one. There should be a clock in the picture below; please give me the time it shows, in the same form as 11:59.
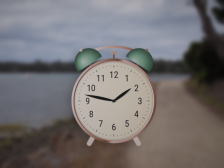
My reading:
1:47
